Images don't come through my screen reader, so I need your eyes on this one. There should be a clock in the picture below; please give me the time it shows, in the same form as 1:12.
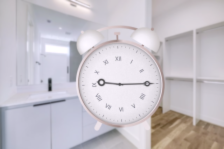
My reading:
9:15
